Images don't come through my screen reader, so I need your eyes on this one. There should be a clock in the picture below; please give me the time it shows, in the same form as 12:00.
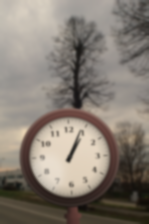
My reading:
1:04
